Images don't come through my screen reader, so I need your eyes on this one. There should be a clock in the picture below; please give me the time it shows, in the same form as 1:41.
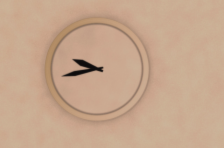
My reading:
9:43
